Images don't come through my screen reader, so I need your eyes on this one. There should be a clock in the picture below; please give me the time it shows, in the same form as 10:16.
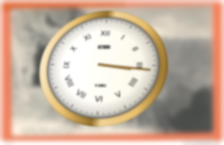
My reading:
3:16
